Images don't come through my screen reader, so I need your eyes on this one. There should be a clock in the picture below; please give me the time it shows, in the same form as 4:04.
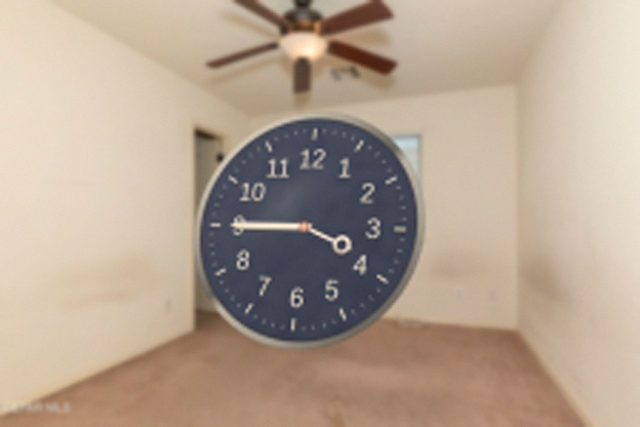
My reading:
3:45
